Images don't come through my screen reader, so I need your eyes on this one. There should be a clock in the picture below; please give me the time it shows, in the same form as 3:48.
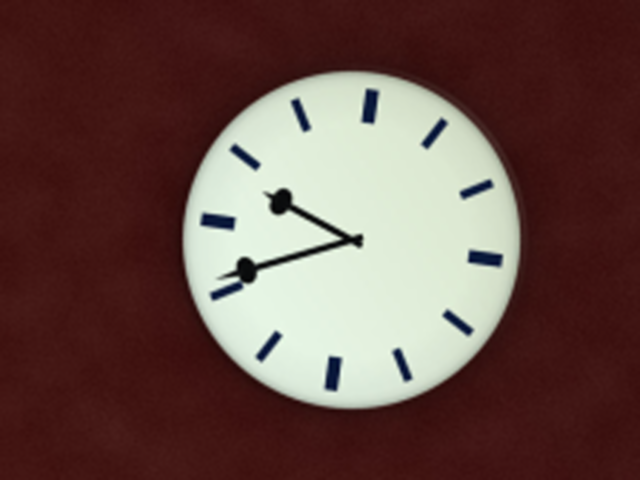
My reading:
9:41
